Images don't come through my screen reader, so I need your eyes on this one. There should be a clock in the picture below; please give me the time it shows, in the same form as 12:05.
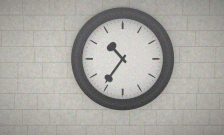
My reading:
10:36
